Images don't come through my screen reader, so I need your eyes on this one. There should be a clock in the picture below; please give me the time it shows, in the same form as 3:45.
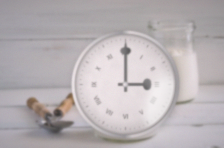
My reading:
3:00
